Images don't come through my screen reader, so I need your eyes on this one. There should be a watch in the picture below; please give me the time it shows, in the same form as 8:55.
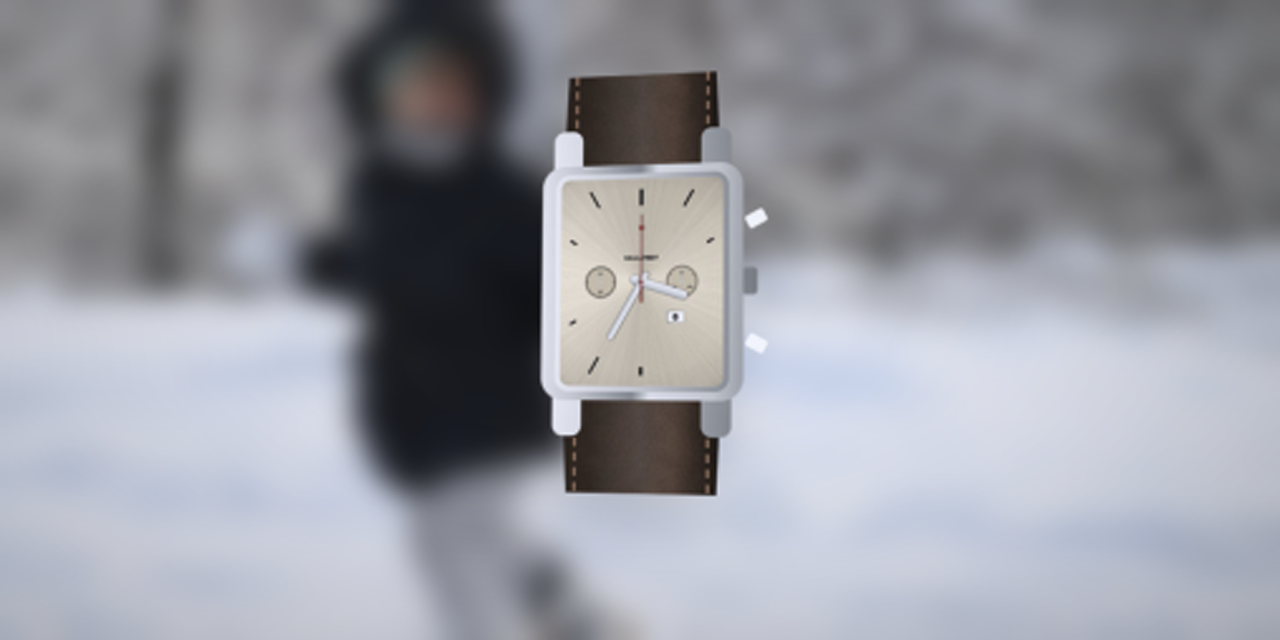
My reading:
3:35
